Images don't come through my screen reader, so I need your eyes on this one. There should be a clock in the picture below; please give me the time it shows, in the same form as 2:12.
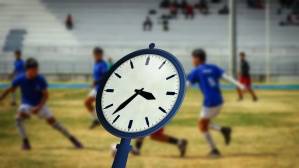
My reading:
3:37
